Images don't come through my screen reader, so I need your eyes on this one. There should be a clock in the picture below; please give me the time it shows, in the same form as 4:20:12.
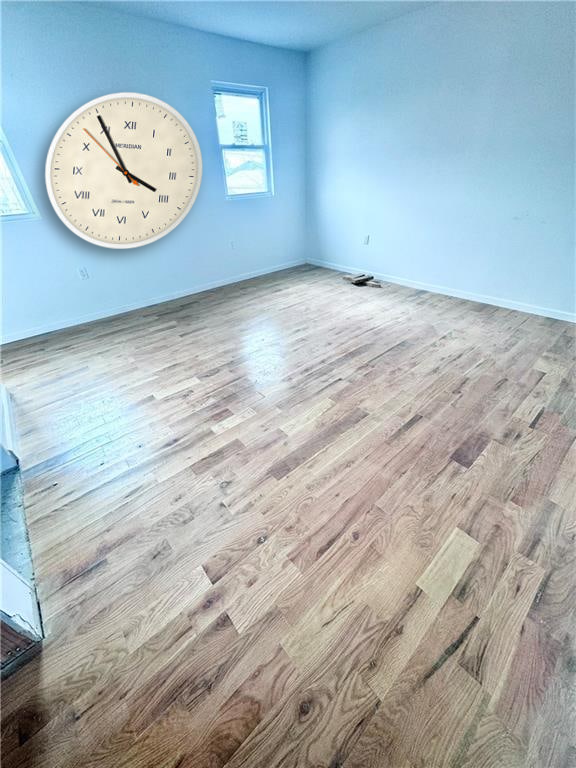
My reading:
3:54:52
